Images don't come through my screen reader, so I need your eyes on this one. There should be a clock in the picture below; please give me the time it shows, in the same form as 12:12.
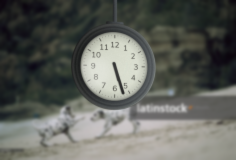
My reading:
5:27
